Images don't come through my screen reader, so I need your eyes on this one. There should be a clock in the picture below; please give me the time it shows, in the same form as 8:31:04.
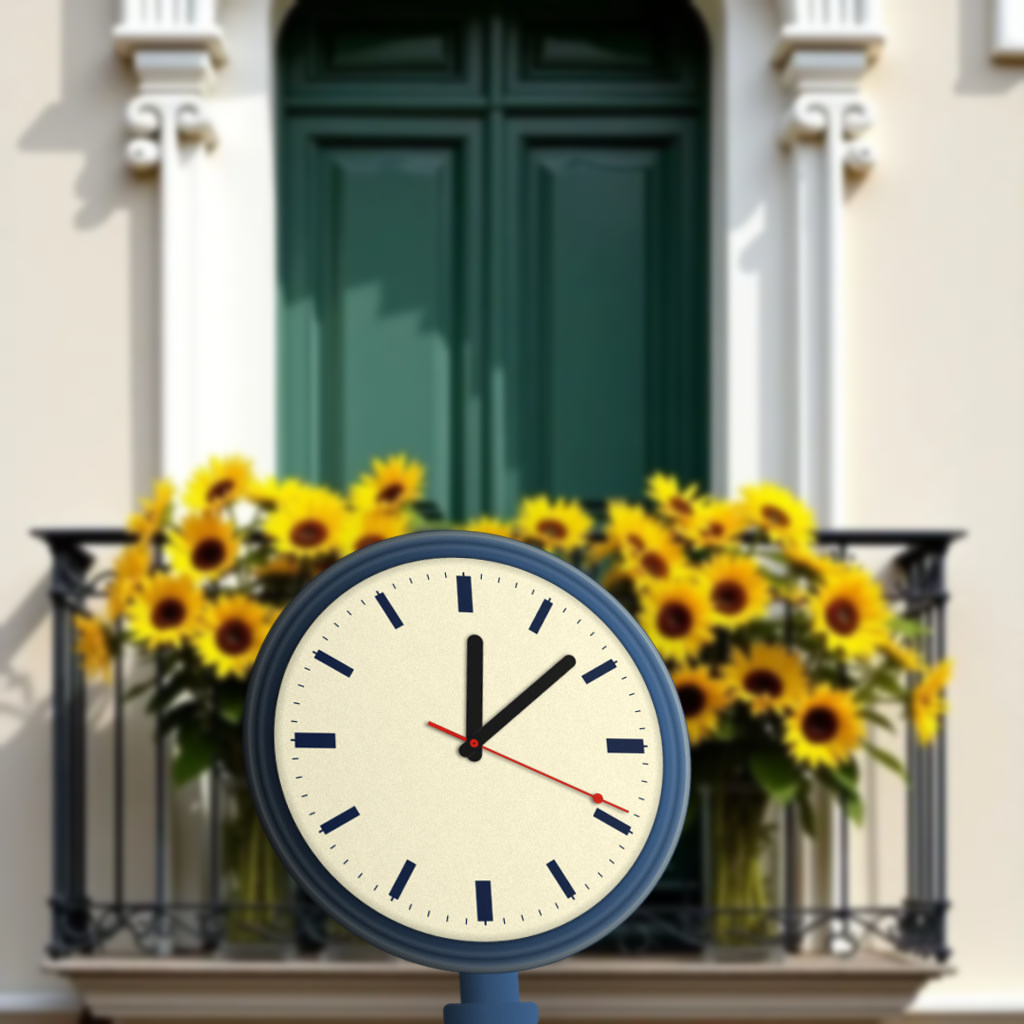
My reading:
12:08:19
